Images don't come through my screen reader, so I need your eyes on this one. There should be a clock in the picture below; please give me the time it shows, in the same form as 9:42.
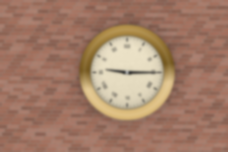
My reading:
9:15
